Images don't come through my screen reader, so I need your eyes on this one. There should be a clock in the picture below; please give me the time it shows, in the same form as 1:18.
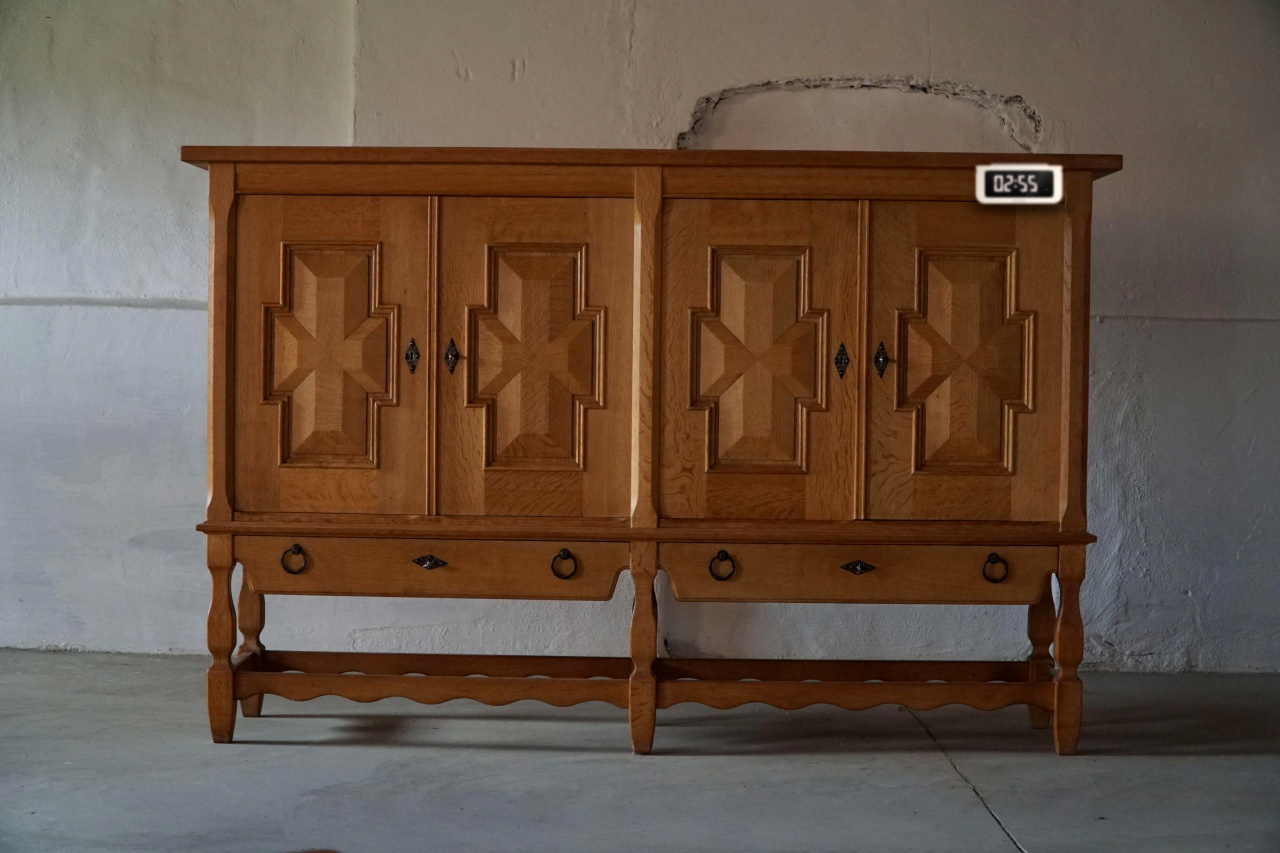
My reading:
2:55
